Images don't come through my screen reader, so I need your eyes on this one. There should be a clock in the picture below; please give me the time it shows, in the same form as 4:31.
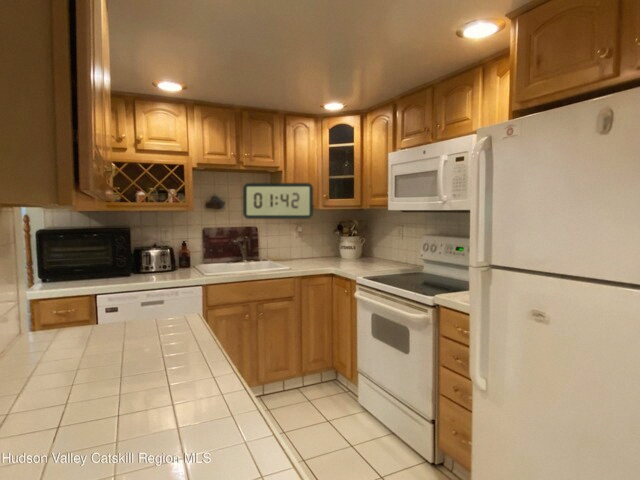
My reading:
1:42
